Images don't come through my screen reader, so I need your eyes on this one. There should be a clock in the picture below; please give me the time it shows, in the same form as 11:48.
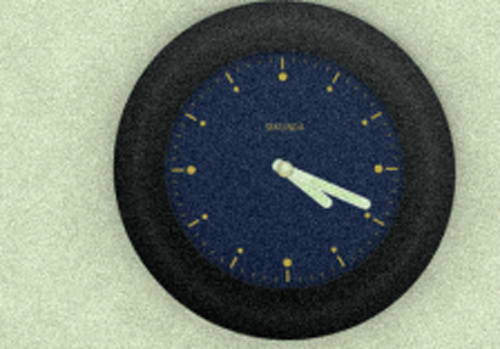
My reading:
4:19
